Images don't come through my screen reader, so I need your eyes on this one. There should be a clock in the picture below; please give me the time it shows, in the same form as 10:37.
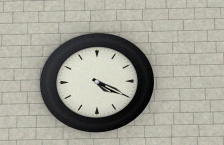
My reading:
4:20
